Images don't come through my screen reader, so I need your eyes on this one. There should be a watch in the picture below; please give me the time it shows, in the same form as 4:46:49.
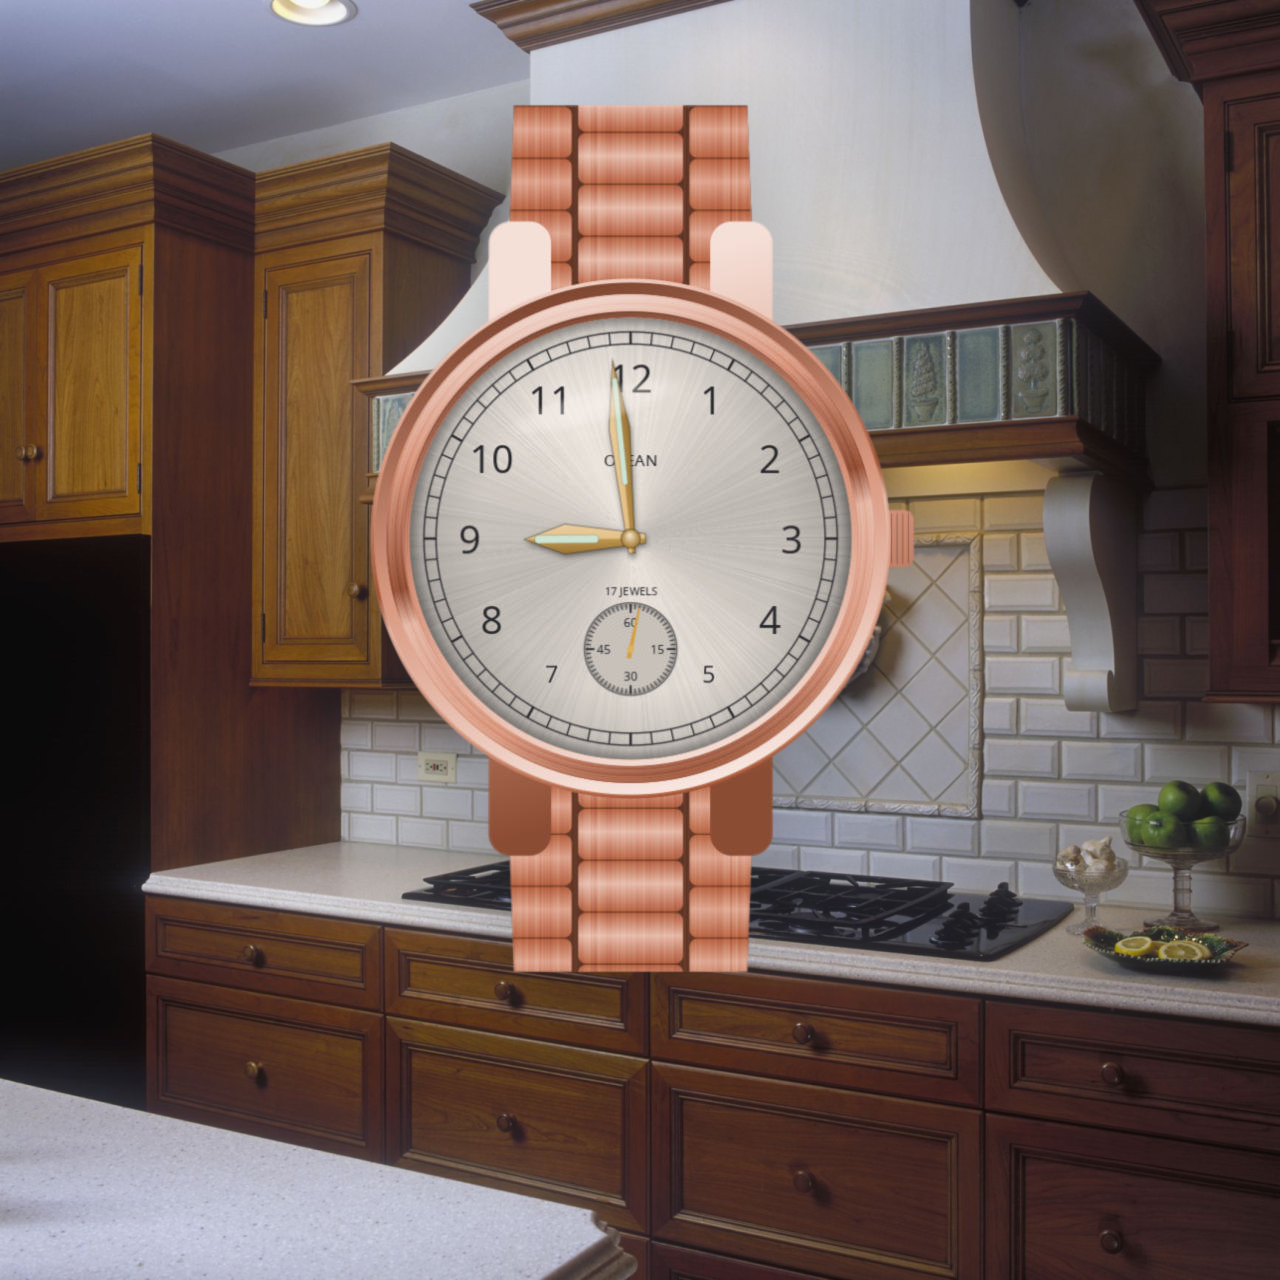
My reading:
8:59:02
